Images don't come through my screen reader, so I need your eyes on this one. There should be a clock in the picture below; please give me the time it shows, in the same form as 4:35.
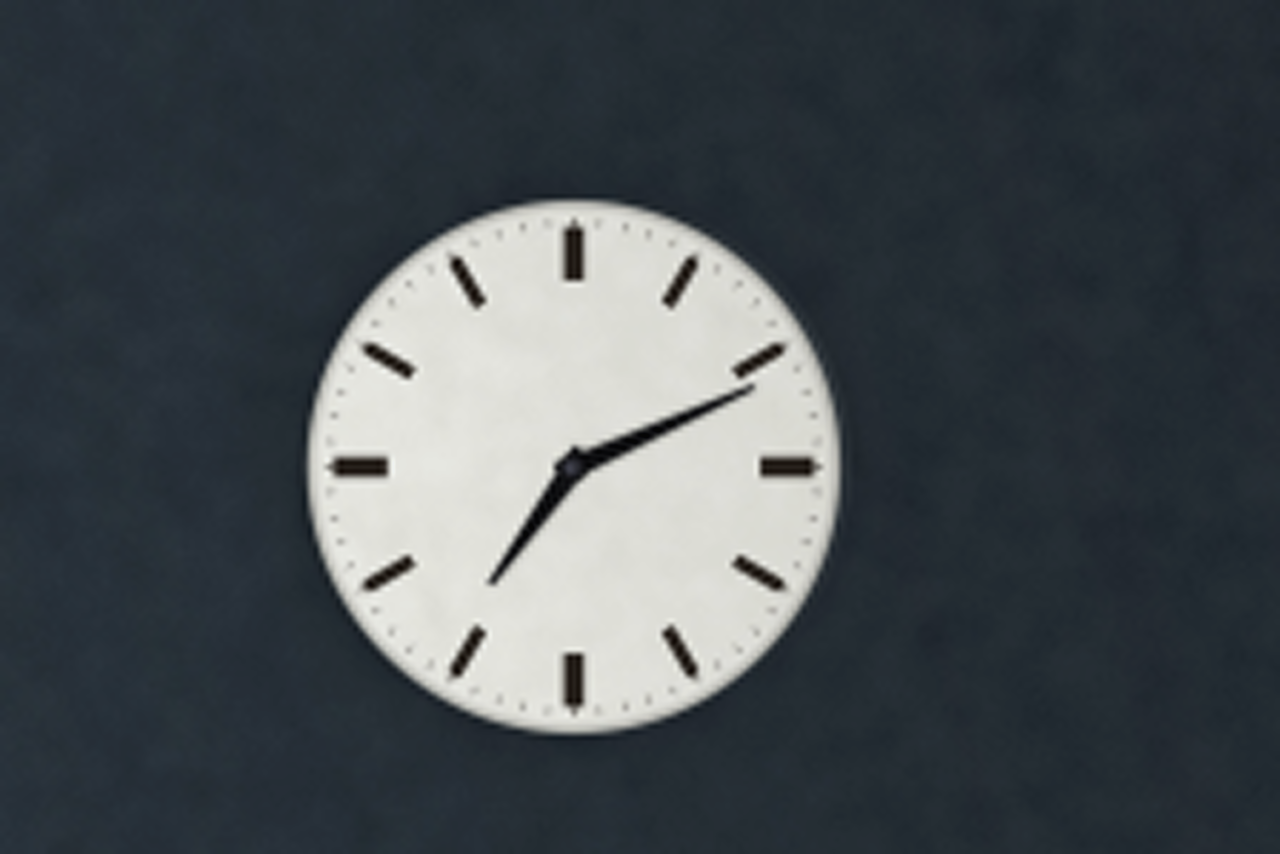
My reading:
7:11
